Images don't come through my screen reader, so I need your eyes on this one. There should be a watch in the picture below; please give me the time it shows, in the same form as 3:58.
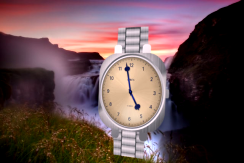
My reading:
4:58
